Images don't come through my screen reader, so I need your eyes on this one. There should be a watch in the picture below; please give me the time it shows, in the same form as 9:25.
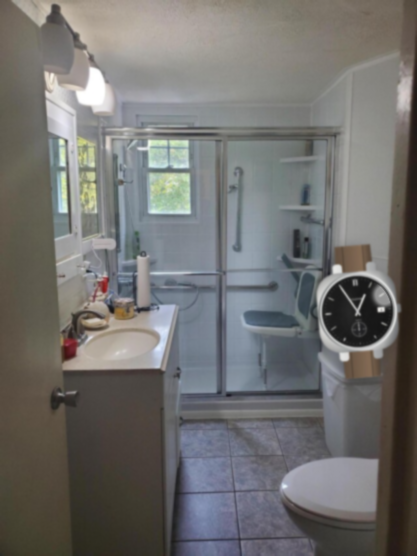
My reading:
12:55
